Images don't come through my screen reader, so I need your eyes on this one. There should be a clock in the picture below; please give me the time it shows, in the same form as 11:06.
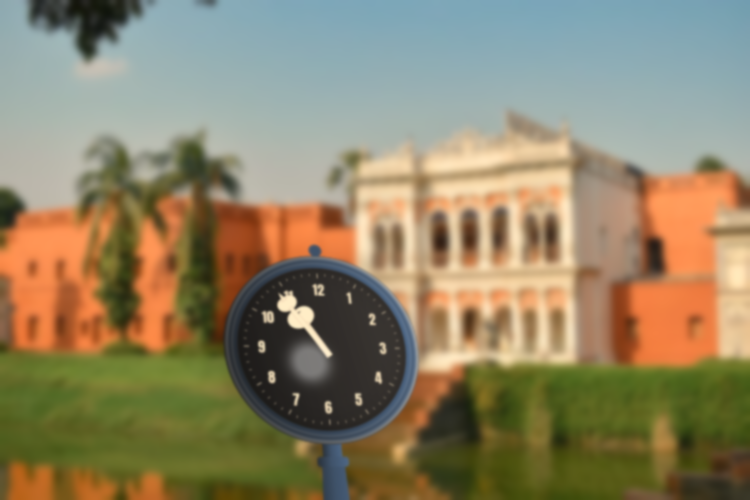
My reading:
10:54
